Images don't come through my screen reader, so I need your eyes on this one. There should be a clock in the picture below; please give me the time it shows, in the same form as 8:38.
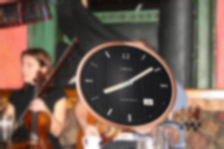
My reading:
8:09
